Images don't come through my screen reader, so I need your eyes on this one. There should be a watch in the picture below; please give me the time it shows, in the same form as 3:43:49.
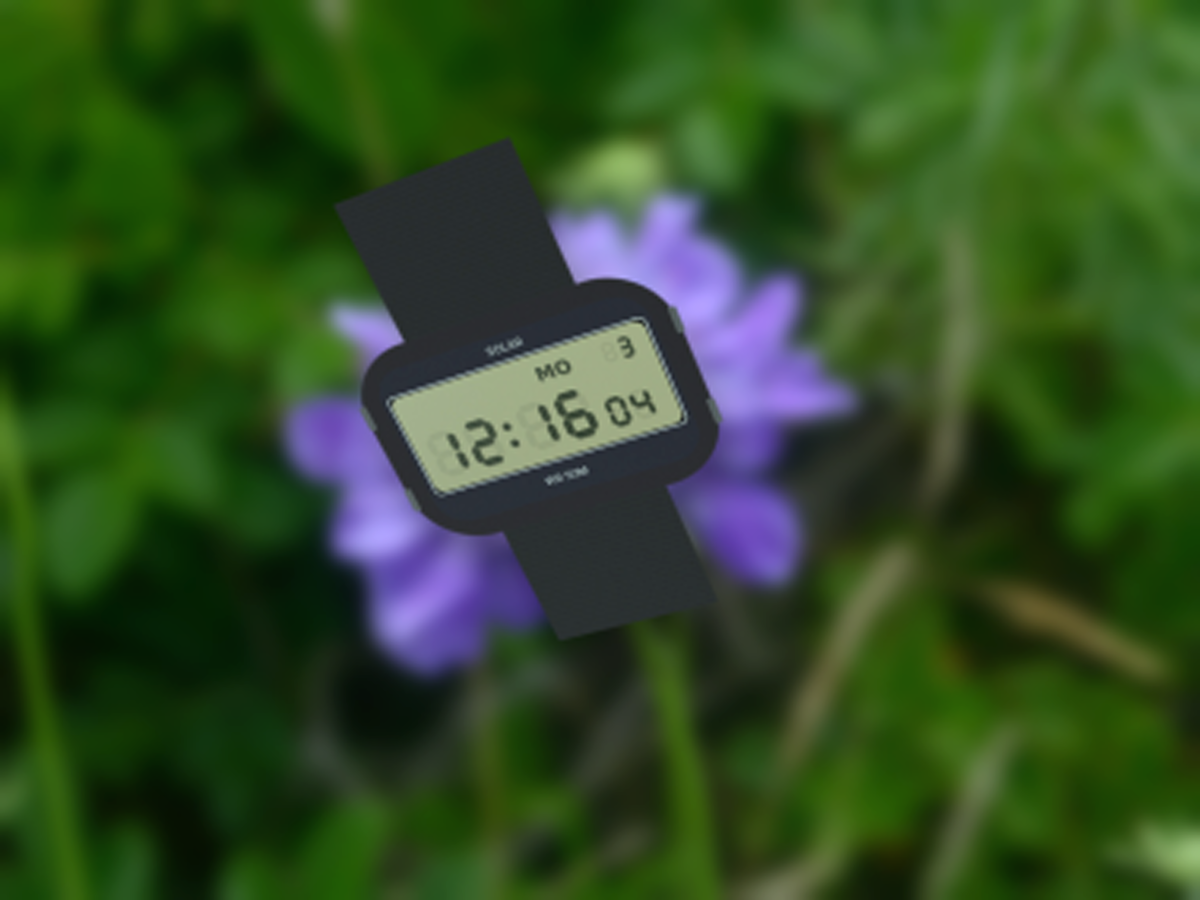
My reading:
12:16:04
